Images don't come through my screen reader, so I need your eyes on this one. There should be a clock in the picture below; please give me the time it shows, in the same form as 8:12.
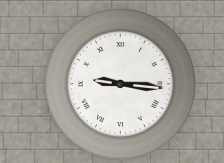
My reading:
9:16
